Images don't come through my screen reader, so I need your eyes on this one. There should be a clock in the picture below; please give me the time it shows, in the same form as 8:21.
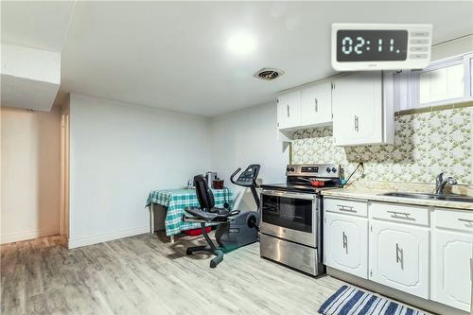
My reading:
2:11
